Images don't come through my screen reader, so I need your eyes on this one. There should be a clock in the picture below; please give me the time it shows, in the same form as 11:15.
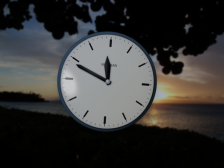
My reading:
11:49
